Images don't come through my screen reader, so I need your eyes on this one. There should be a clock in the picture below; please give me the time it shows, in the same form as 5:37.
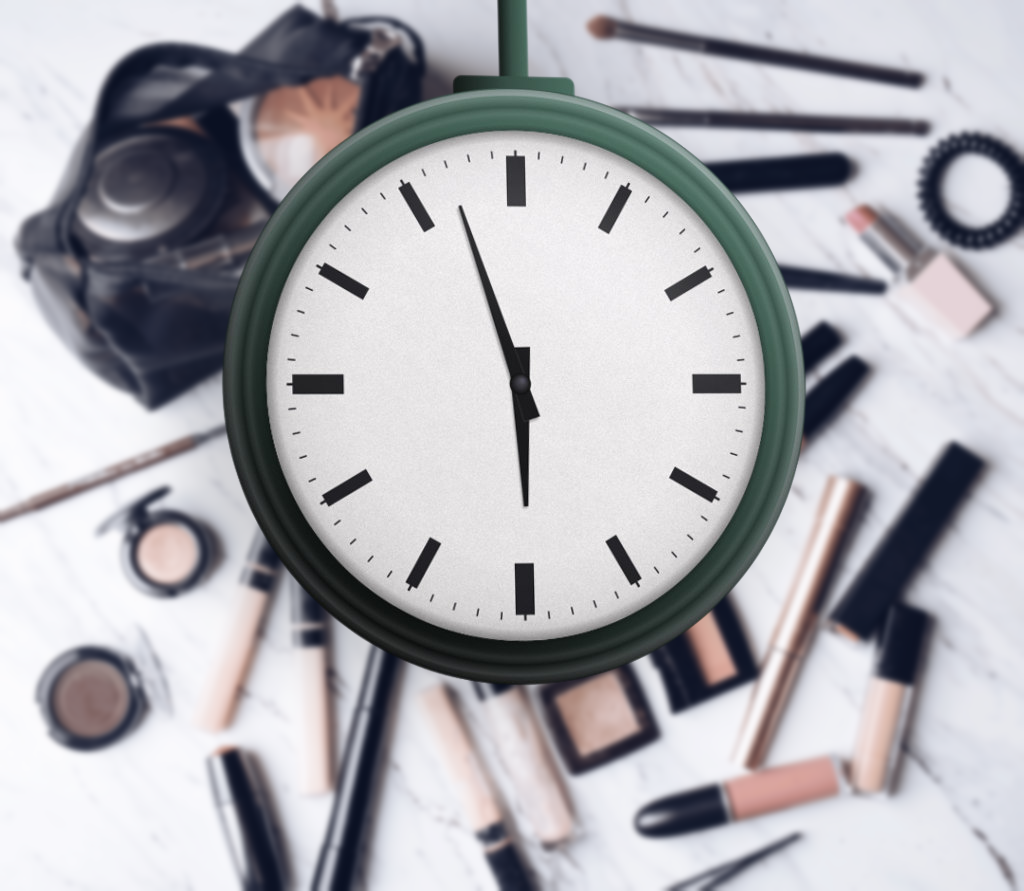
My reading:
5:57
